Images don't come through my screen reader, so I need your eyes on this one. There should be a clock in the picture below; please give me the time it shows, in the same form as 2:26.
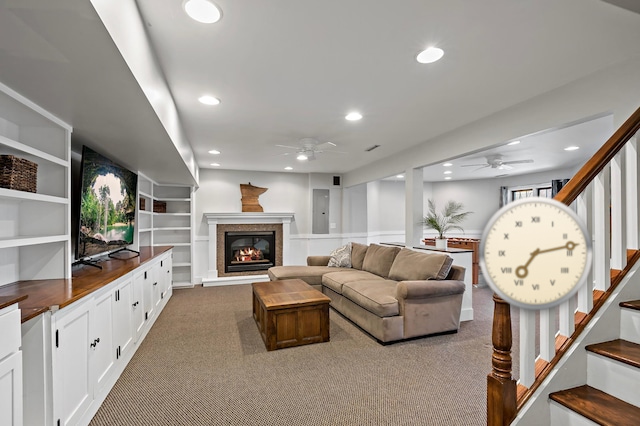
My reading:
7:13
